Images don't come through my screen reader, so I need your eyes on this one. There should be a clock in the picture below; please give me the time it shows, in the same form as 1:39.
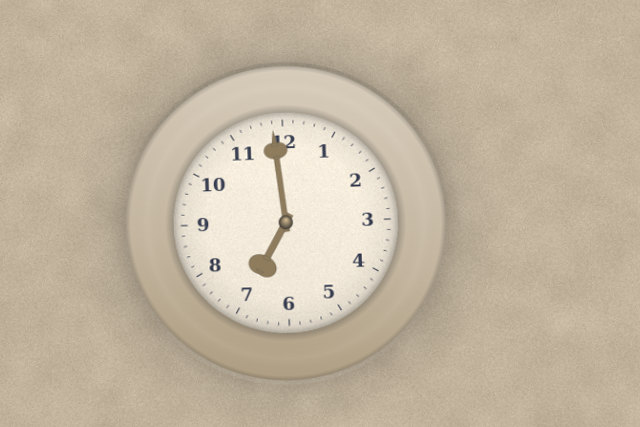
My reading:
6:59
